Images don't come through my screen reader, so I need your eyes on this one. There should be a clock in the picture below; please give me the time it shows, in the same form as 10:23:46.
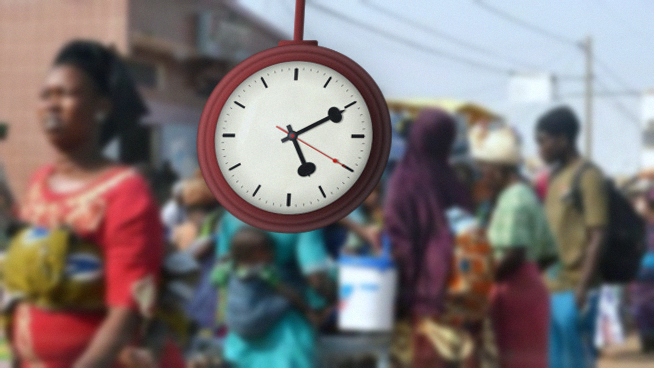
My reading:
5:10:20
